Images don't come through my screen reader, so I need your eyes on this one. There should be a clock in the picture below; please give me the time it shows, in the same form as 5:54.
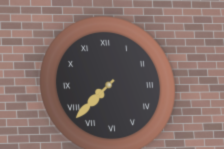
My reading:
7:38
